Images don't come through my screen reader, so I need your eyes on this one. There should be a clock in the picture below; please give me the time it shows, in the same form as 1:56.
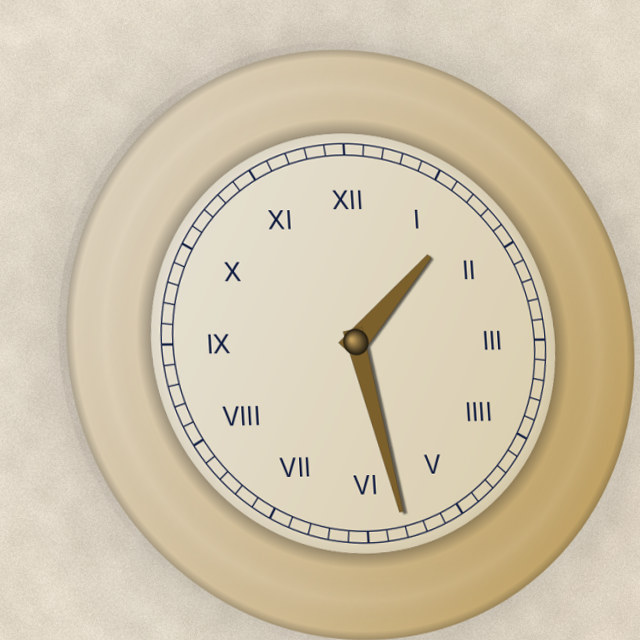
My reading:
1:28
